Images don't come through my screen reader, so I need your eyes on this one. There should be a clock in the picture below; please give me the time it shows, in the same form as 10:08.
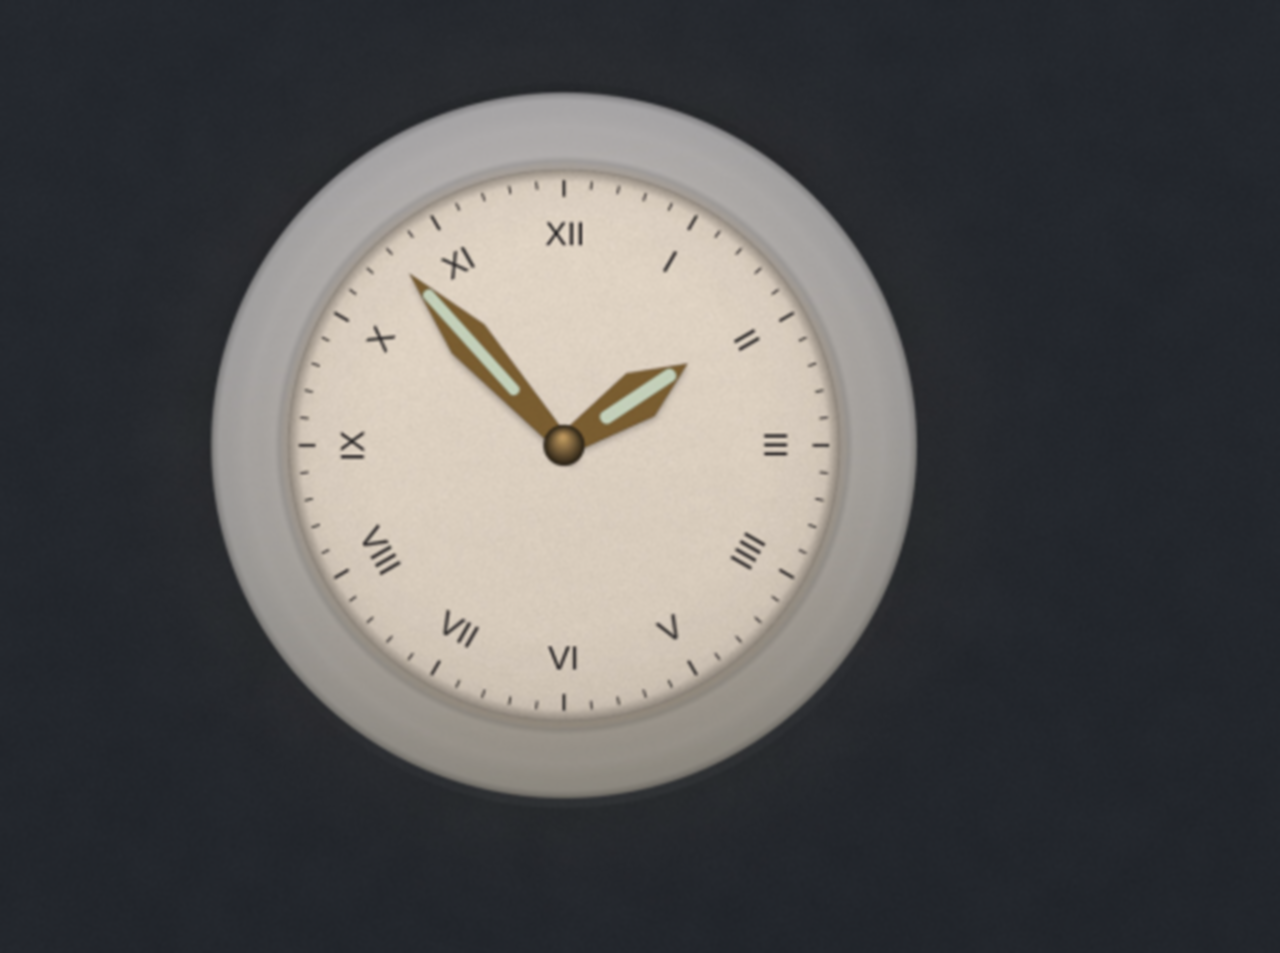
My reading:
1:53
